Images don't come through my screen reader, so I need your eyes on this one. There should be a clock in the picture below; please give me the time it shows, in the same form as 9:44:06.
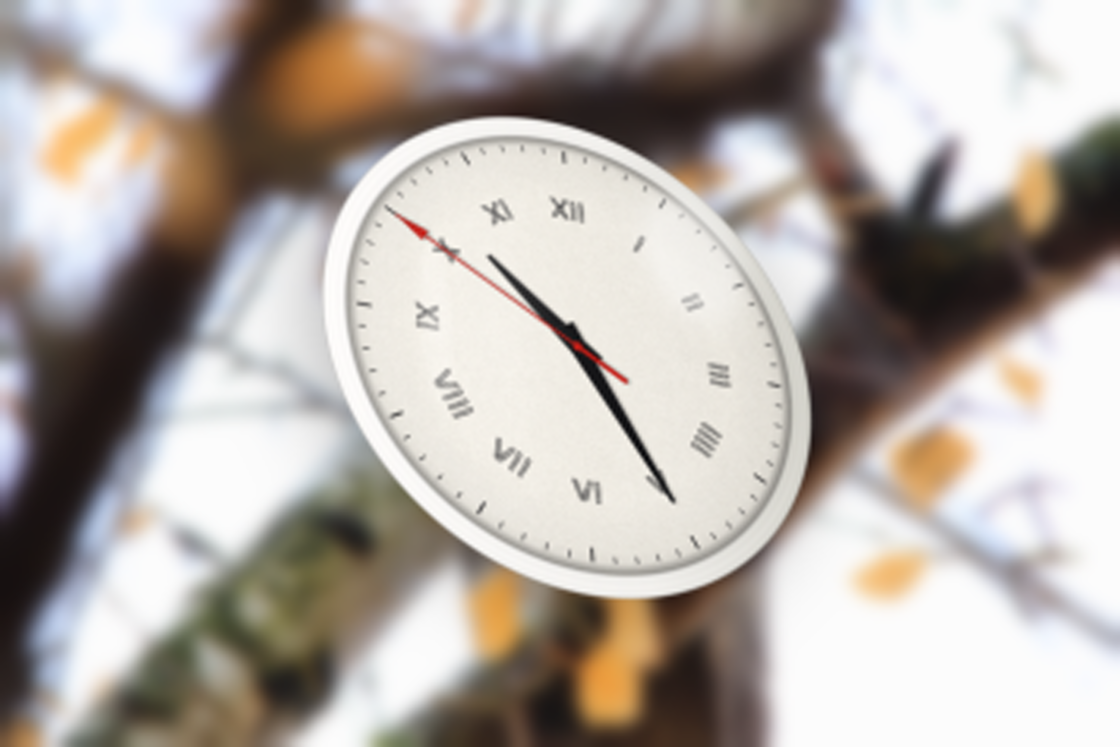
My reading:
10:24:50
